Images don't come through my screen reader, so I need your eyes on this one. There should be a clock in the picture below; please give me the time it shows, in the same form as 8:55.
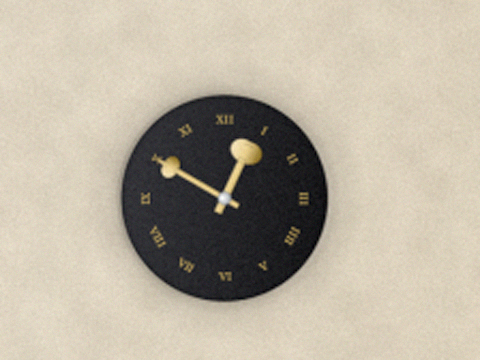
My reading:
12:50
